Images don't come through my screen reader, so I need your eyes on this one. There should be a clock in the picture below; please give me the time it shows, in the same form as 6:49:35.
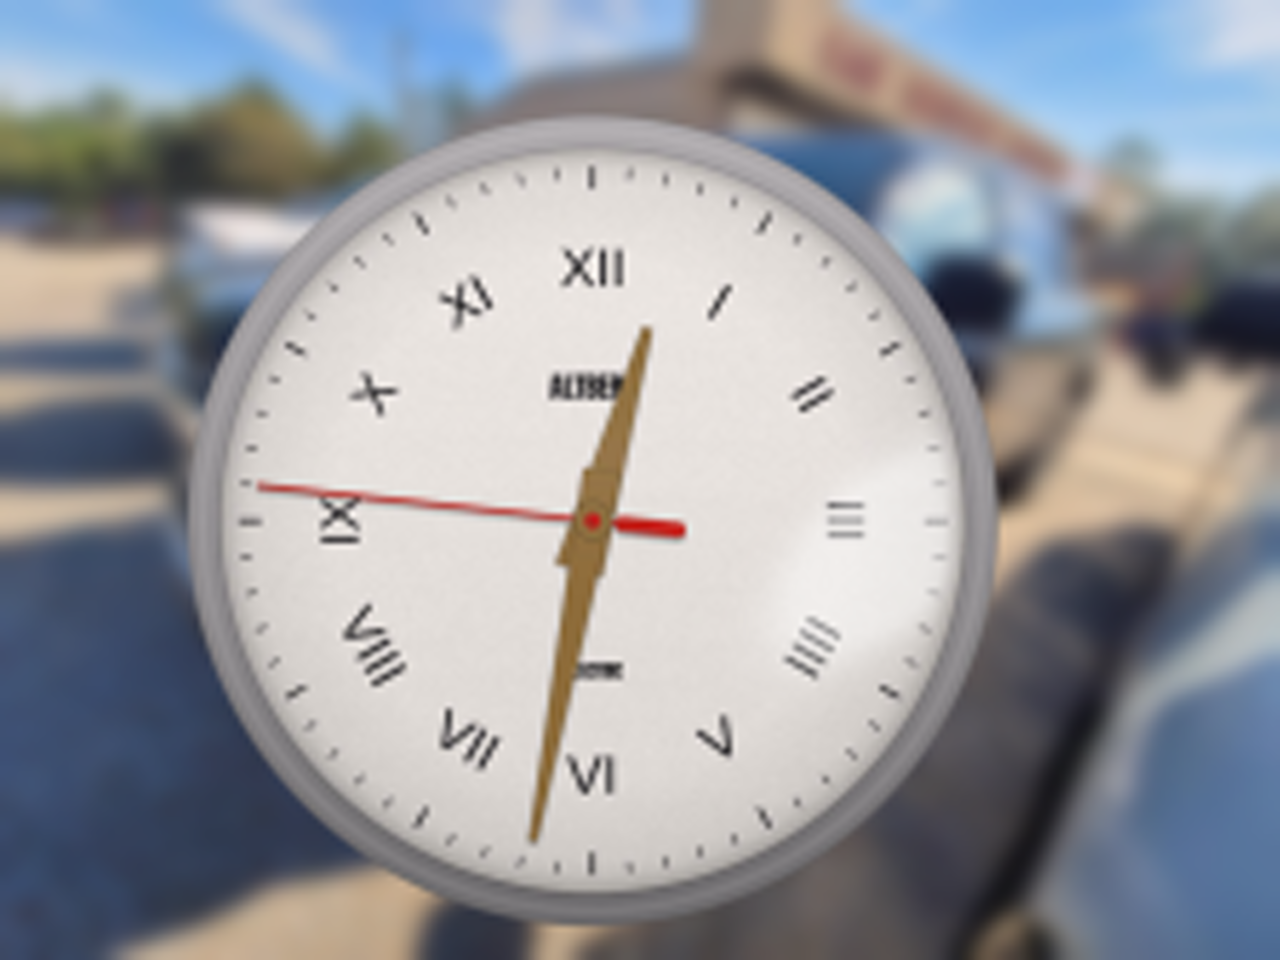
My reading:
12:31:46
